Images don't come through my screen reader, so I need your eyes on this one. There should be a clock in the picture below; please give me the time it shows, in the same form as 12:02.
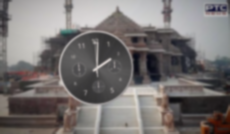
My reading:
2:01
